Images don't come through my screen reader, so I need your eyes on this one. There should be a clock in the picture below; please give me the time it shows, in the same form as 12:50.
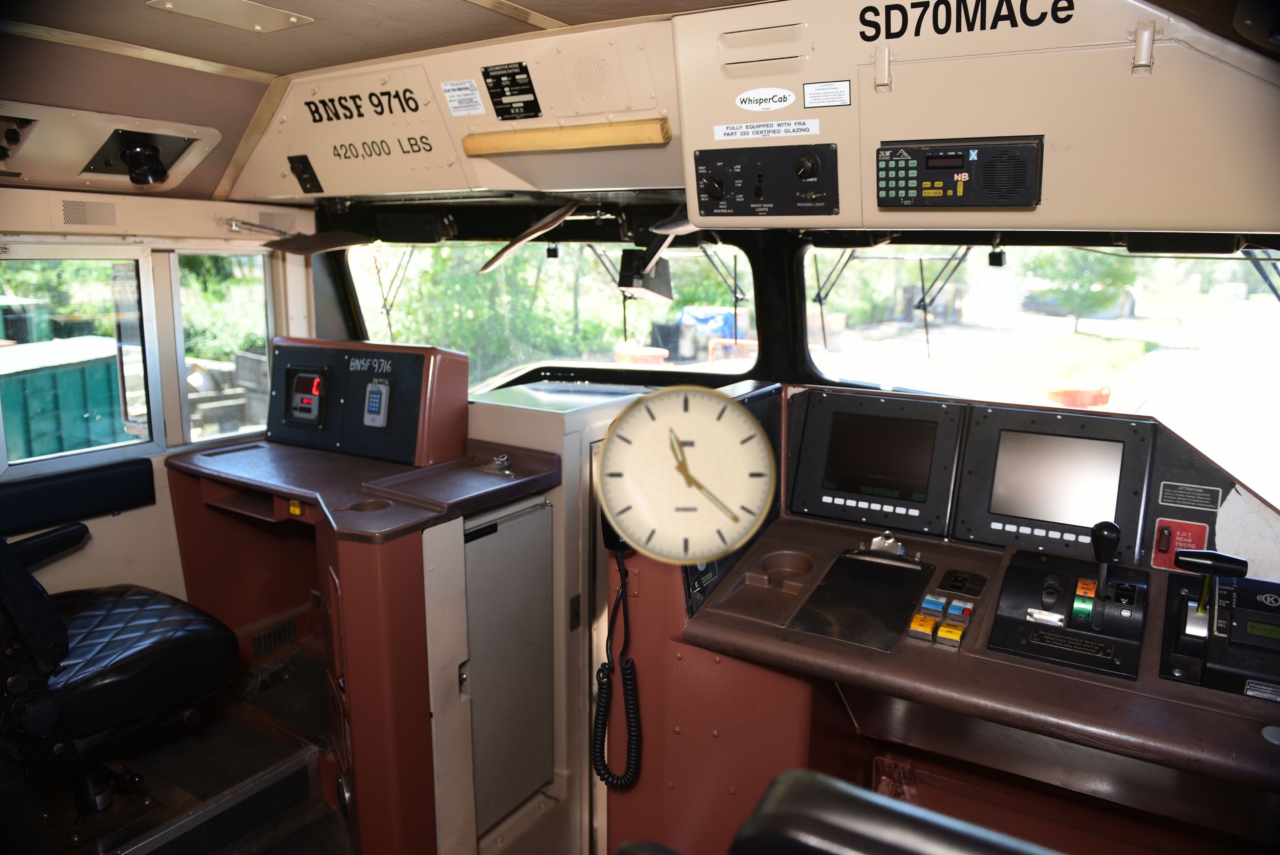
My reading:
11:22
